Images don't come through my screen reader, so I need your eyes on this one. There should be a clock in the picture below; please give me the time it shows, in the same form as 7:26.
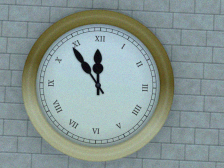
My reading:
11:54
